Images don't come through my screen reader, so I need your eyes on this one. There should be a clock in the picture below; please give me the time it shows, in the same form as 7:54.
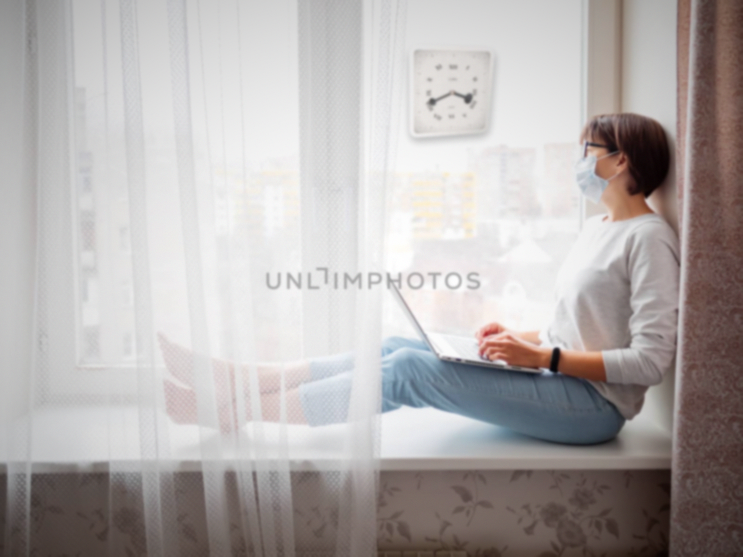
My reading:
3:41
